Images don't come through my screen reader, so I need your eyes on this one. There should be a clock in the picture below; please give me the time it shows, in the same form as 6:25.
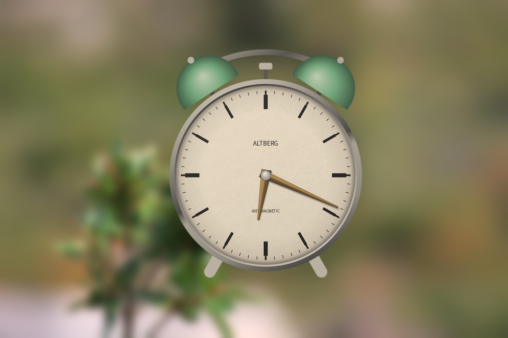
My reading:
6:19
